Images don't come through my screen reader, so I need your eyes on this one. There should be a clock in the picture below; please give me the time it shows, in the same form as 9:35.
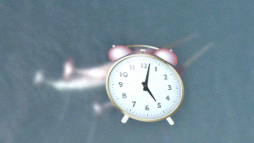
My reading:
5:02
